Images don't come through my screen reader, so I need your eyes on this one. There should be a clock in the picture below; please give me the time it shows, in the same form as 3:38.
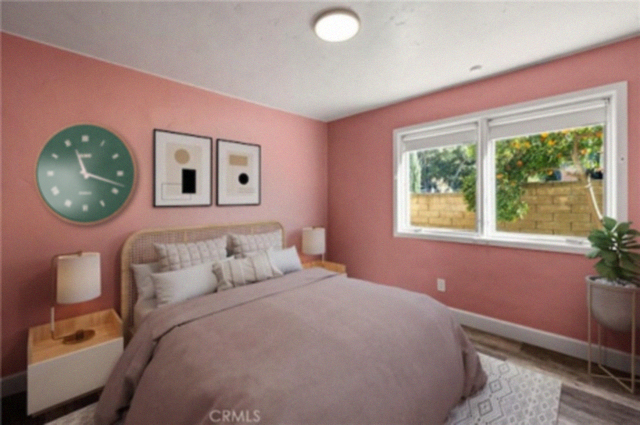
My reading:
11:18
